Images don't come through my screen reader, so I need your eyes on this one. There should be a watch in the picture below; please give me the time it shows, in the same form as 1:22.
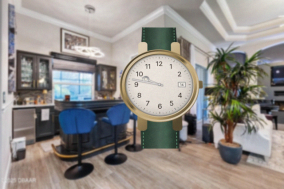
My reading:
9:47
